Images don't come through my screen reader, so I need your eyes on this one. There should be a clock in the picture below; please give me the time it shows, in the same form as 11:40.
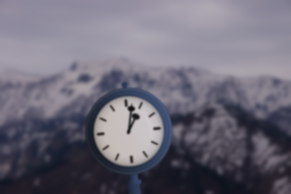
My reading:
1:02
